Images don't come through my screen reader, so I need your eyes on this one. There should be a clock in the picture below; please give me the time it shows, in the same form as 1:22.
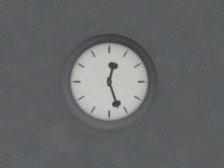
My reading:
12:27
